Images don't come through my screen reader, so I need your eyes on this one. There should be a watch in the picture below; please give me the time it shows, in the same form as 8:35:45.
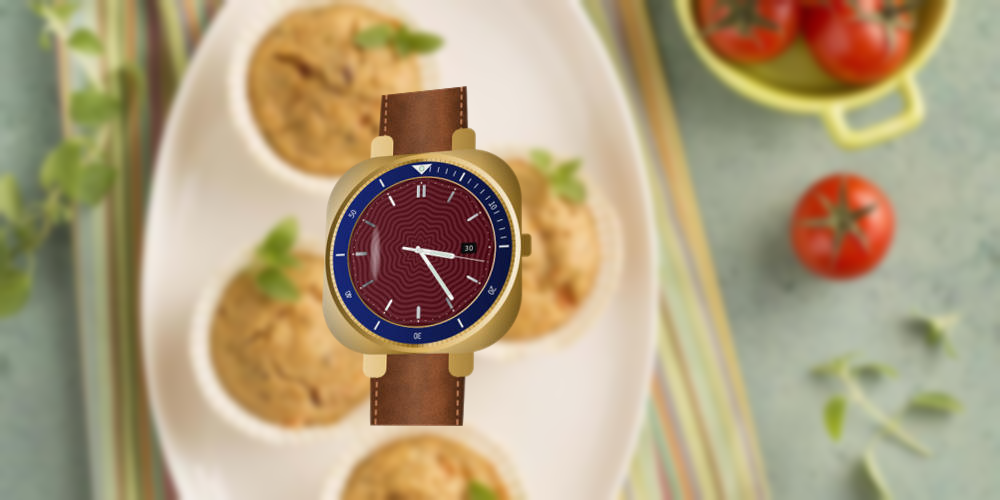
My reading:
3:24:17
